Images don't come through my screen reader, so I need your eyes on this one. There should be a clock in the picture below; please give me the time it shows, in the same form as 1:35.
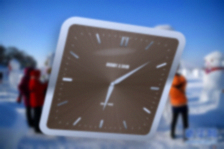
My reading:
6:08
